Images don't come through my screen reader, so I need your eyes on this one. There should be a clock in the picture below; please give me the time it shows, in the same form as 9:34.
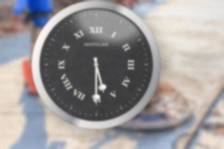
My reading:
5:30
